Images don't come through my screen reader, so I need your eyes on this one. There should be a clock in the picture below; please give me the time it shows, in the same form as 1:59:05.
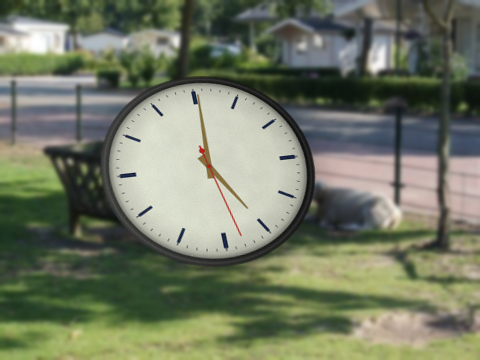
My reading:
5:00:28
